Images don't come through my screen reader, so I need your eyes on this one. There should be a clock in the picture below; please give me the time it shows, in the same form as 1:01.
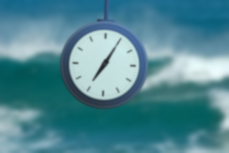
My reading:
7:05
